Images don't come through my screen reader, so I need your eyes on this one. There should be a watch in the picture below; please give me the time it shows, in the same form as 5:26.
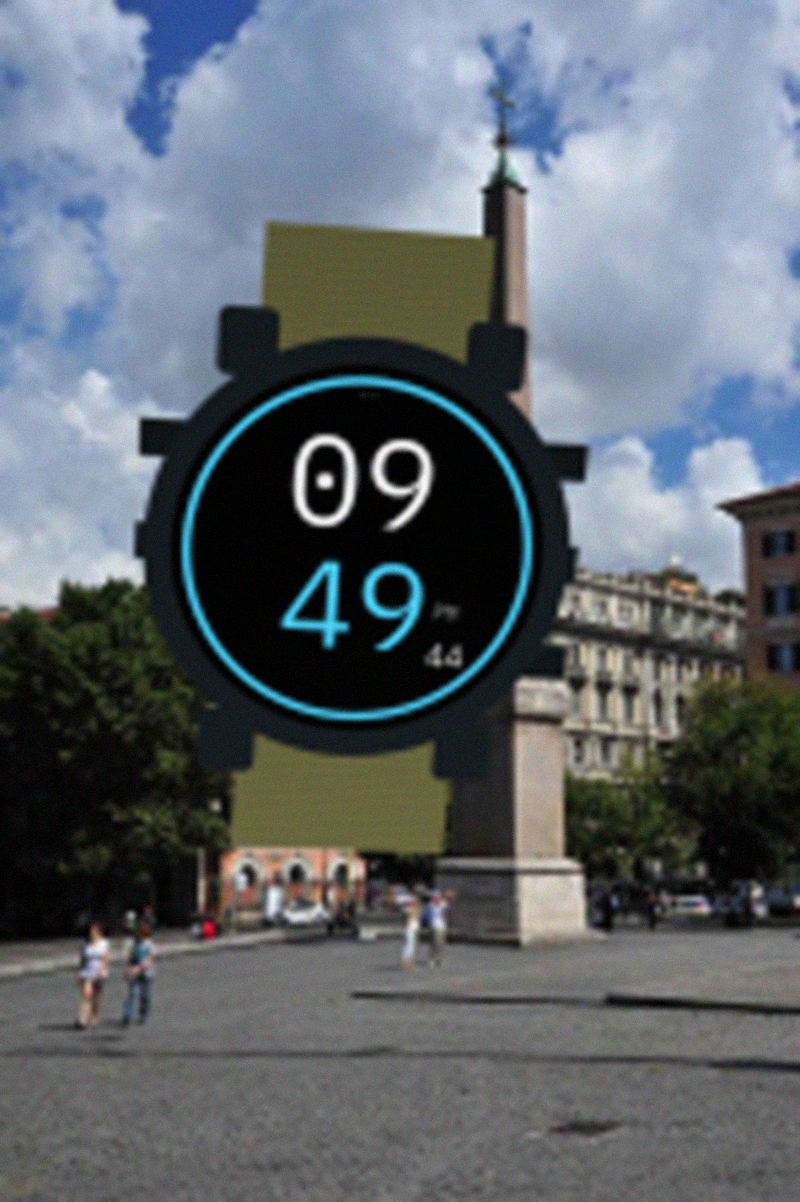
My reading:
9:49
